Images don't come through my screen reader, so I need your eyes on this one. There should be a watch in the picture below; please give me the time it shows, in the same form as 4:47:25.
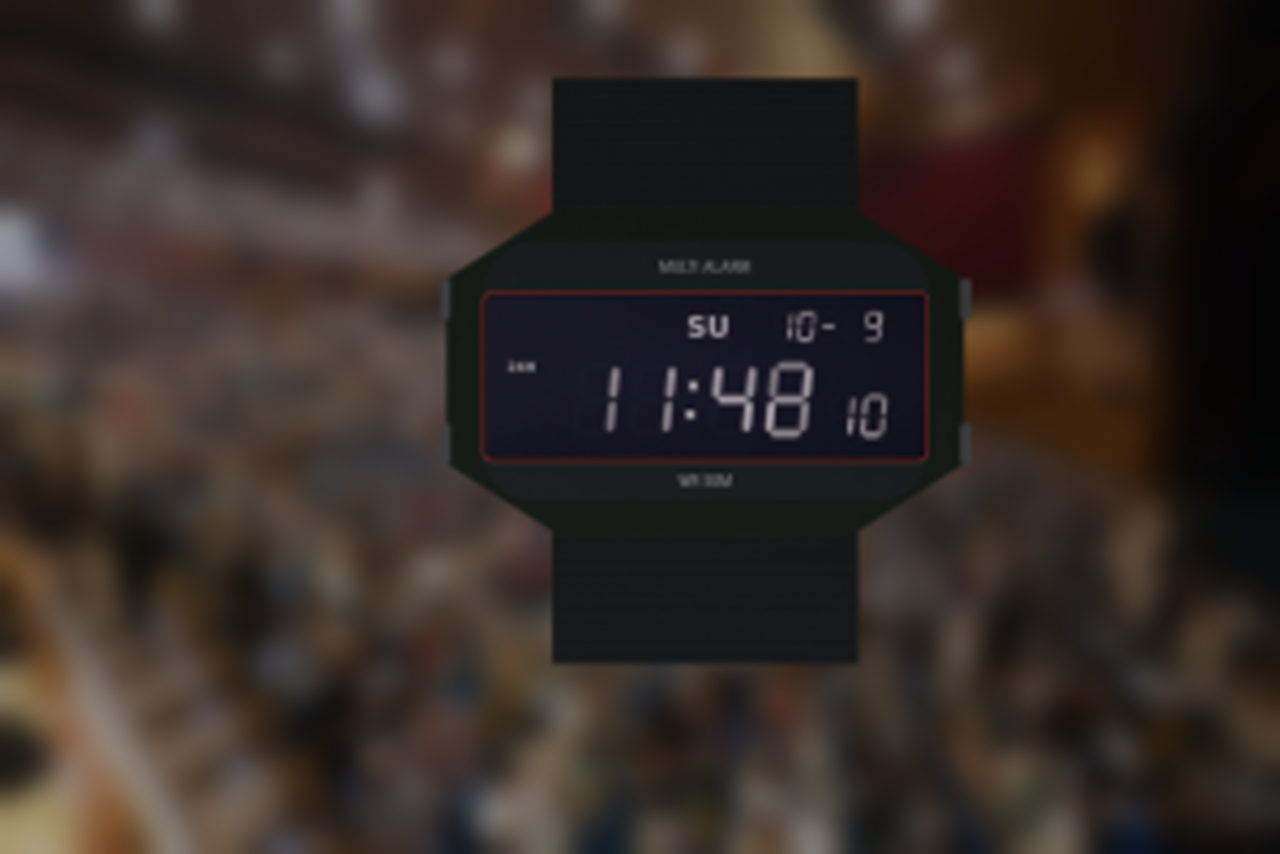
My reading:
11:48:10
